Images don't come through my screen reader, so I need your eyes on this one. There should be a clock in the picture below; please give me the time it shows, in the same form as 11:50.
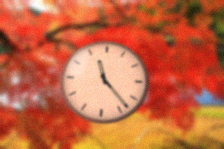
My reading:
11:23
